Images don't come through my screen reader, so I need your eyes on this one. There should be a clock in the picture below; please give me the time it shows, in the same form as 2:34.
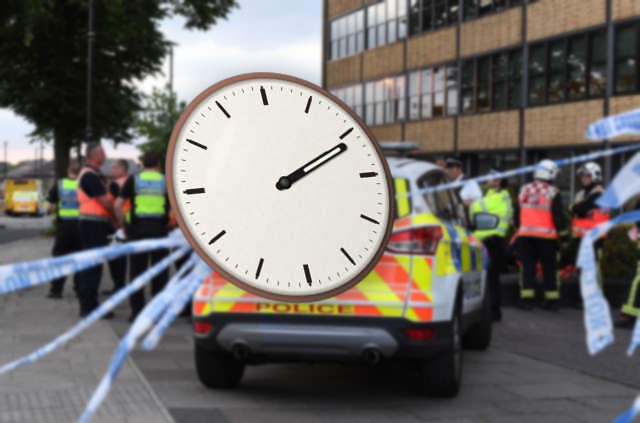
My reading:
2:11
